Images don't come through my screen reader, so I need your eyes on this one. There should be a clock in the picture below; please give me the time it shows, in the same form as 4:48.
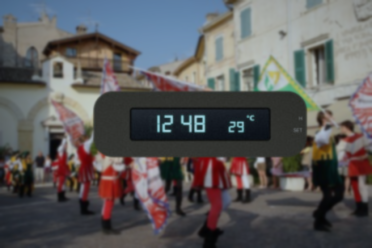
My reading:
12:48
